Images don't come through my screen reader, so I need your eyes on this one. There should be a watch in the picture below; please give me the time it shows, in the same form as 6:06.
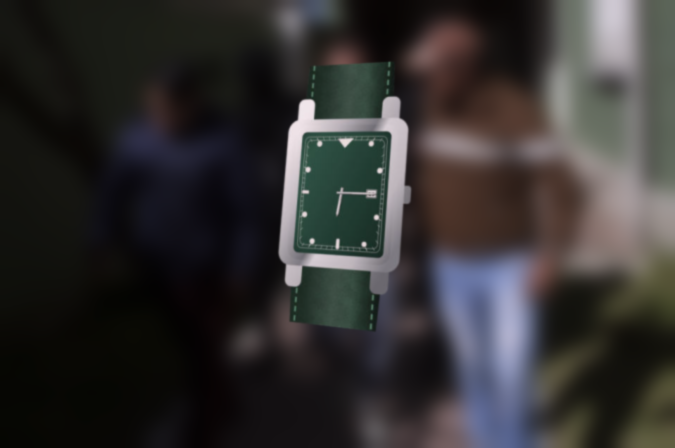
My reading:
6:15
